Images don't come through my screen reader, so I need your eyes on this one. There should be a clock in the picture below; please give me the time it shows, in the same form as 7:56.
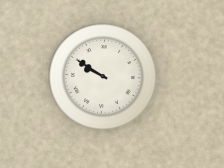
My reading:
9:50
